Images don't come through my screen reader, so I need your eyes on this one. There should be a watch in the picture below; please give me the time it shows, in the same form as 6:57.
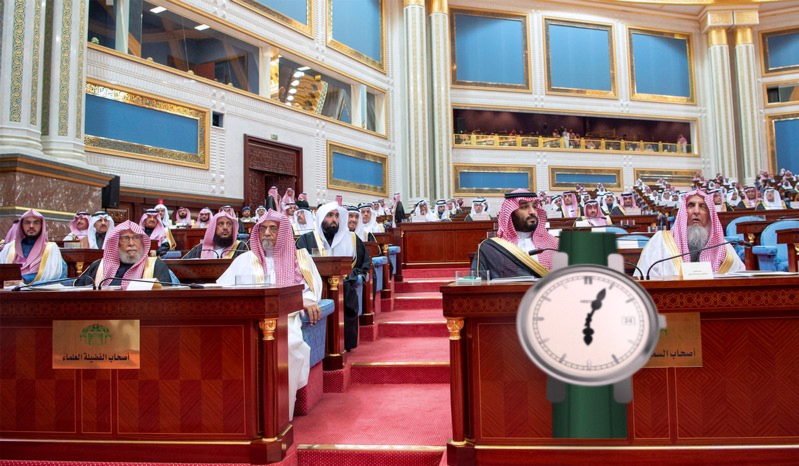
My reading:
6:04
